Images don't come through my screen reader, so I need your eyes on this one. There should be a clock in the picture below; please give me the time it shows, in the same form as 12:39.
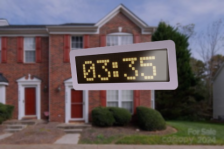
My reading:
3:35
